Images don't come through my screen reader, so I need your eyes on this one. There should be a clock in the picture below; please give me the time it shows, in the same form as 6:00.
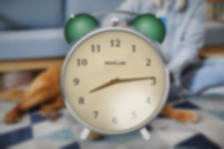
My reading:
8:14
